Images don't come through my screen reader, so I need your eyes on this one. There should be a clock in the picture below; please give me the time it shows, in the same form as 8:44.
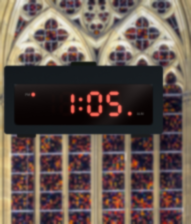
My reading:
1:05
